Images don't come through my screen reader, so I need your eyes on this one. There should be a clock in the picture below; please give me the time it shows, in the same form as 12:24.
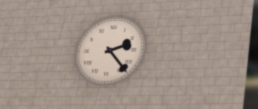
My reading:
2:23
